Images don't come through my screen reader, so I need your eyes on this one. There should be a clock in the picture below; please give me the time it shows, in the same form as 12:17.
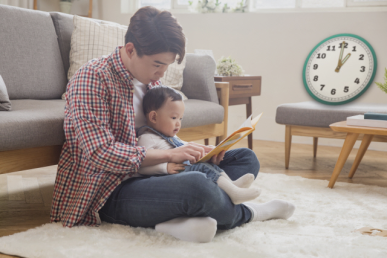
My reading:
1:00
